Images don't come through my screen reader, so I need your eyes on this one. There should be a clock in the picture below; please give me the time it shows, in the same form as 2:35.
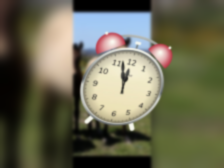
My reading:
11:57
